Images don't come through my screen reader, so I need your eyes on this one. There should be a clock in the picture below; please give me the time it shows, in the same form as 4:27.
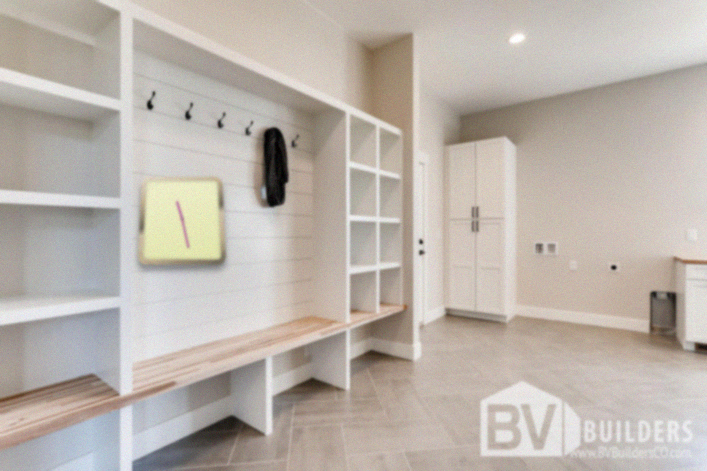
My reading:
11:28
